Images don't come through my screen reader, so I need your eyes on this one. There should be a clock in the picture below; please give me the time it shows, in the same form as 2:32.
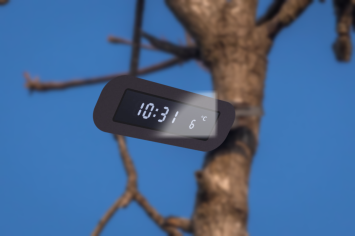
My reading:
10:31
